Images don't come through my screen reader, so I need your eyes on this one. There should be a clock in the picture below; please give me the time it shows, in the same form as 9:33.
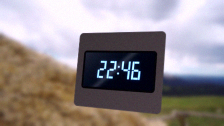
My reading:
22:46
